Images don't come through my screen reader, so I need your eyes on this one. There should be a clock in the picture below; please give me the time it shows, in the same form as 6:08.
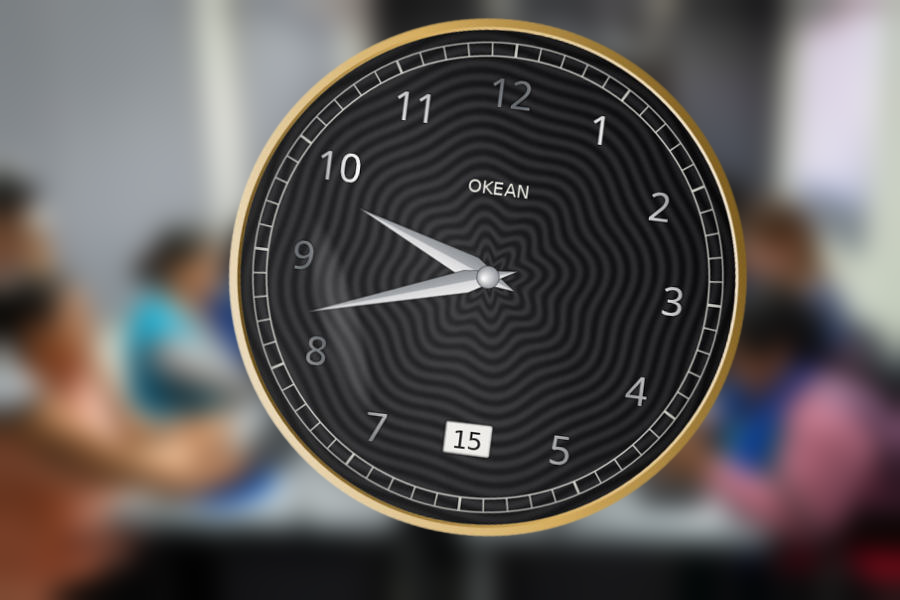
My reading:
9:42
